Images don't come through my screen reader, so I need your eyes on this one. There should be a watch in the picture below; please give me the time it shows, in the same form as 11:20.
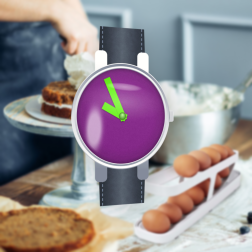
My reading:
9:56
